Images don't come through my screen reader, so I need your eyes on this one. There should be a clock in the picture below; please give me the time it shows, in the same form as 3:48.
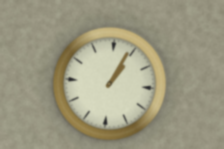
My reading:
1:04
